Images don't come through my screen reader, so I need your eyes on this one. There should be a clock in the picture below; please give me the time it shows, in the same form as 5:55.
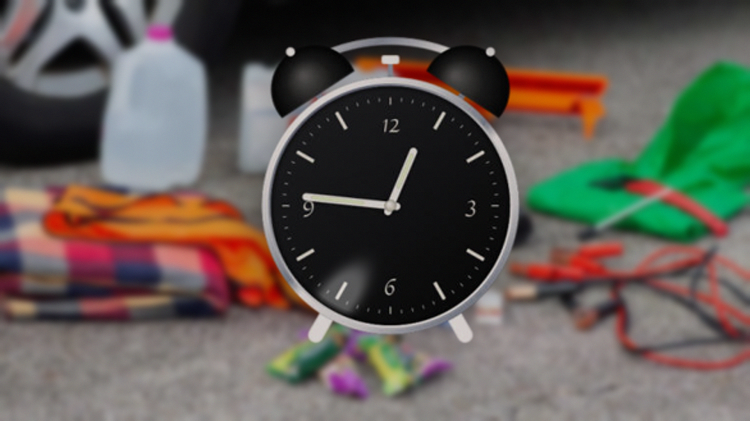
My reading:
12:46
